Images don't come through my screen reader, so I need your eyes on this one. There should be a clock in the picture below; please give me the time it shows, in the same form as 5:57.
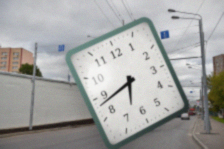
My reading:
6:43
